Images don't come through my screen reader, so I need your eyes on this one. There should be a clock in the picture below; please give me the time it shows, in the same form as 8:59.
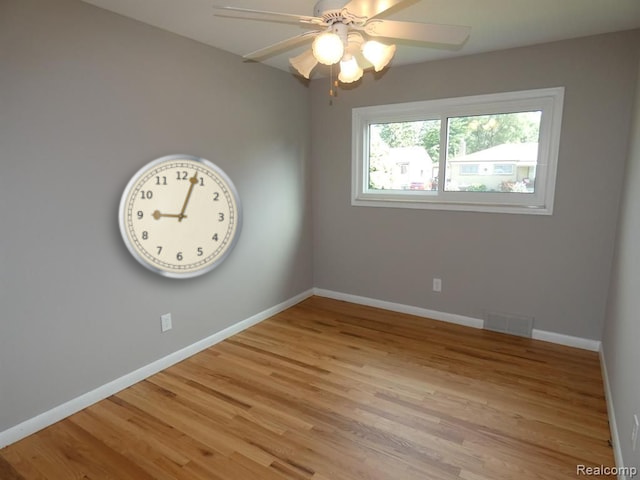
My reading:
9:03
